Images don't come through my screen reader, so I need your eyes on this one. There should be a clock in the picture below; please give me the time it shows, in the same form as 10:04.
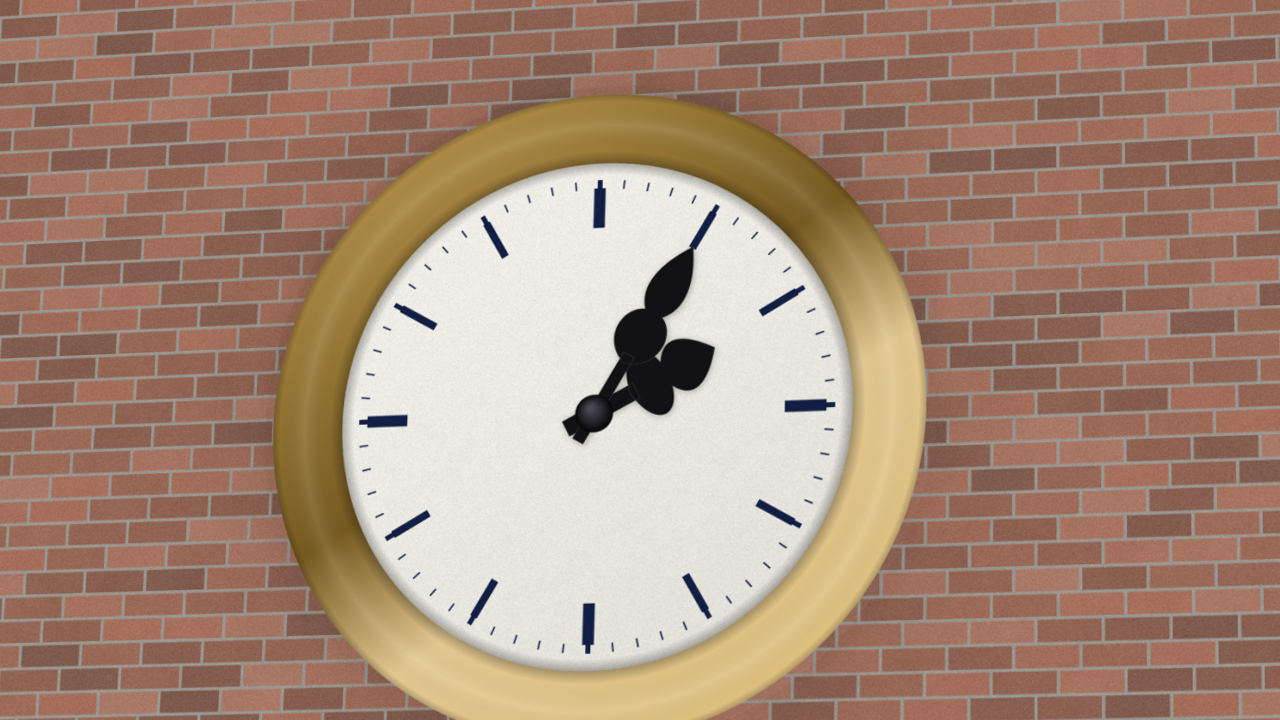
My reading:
2:05
